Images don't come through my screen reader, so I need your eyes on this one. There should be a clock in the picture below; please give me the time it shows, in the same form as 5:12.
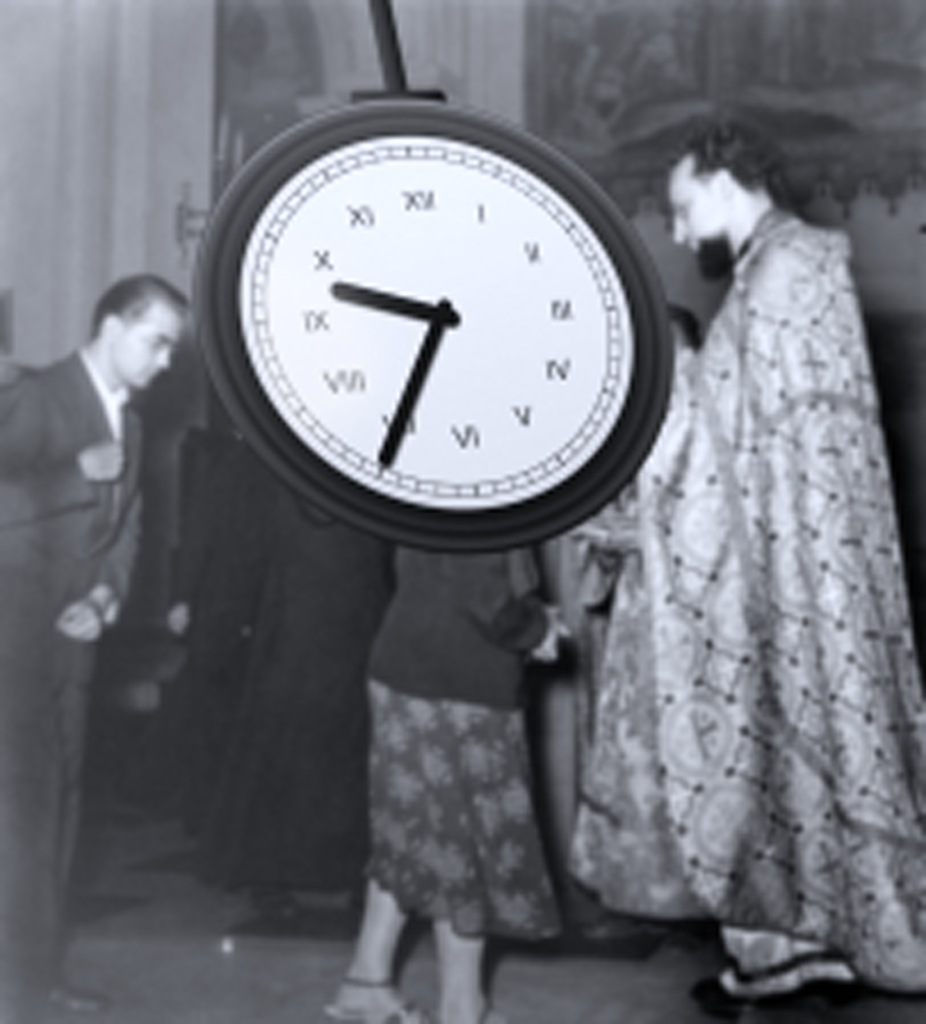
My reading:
9:35
